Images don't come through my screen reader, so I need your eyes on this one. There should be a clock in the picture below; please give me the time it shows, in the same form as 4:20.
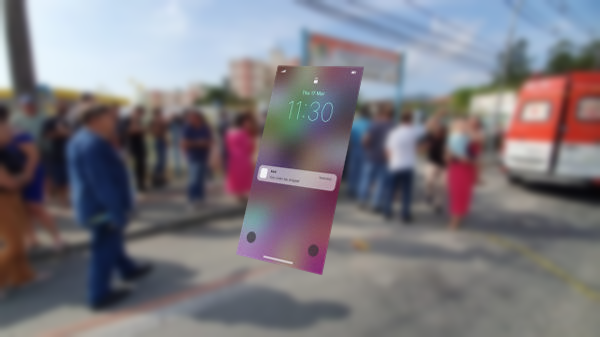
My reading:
11:30
